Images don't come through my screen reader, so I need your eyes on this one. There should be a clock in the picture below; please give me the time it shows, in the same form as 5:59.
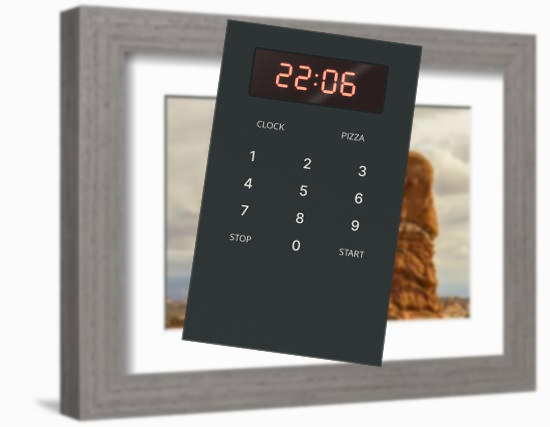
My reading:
22:06
